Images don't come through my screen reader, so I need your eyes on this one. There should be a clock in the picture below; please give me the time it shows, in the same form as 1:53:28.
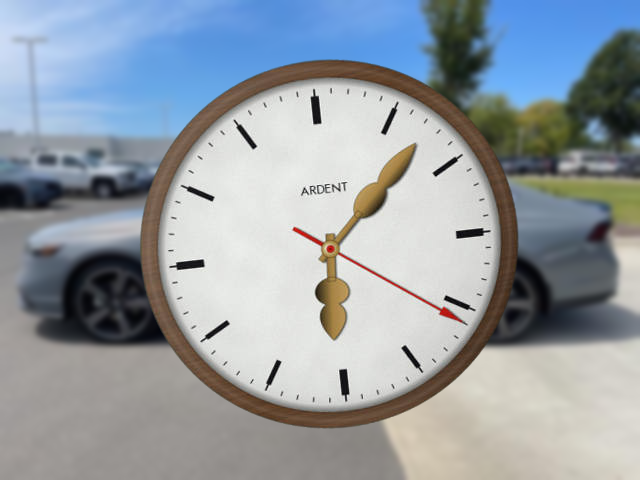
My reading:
6:07:21
